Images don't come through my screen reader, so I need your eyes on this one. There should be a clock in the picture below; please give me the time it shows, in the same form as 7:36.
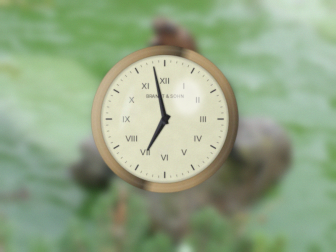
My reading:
6:58
